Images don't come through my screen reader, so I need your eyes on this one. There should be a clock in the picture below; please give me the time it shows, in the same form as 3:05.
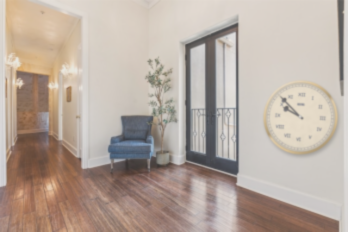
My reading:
9:52
